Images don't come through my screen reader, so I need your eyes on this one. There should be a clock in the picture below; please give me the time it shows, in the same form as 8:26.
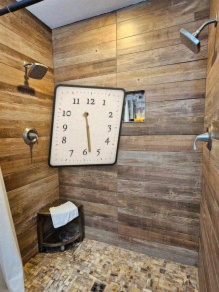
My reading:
11:28
